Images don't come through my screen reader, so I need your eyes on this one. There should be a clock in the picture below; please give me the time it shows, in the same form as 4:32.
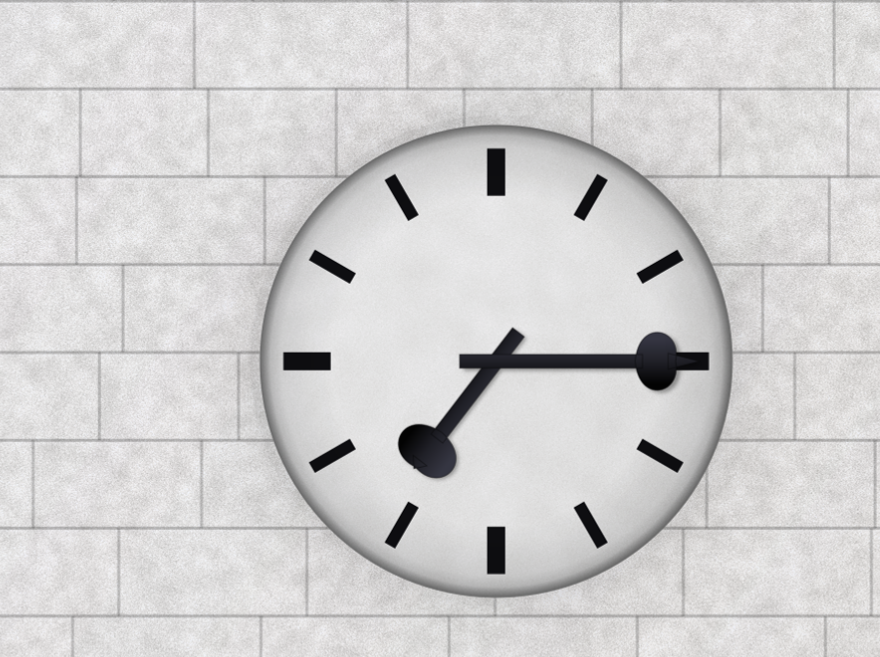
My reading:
7:15
